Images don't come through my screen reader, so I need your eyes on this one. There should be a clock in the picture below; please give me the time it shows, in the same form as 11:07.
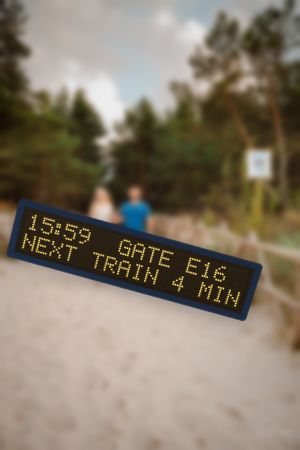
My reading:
15:59
